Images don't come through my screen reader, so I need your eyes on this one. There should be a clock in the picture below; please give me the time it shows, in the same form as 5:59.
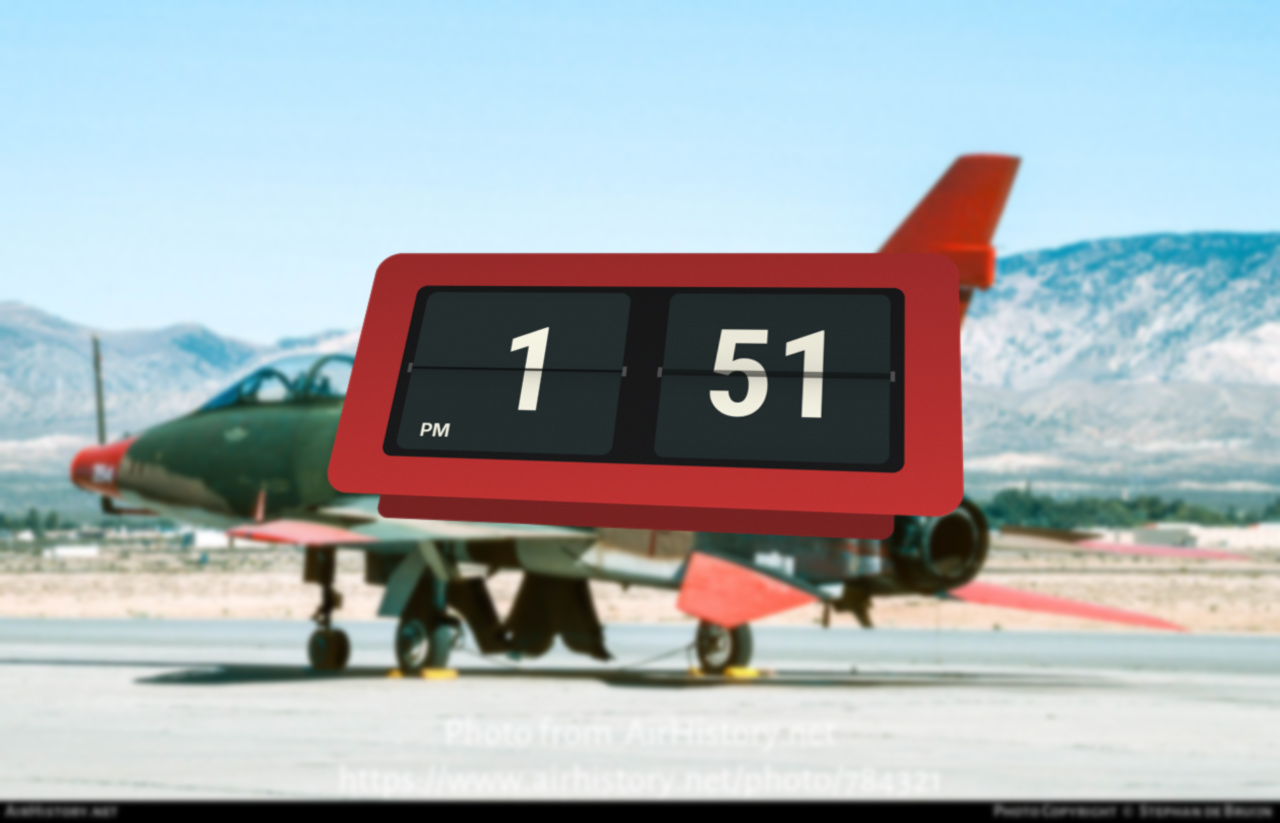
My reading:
1:51
